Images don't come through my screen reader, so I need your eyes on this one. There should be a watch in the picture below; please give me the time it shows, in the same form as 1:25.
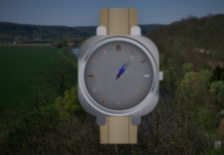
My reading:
1:06
